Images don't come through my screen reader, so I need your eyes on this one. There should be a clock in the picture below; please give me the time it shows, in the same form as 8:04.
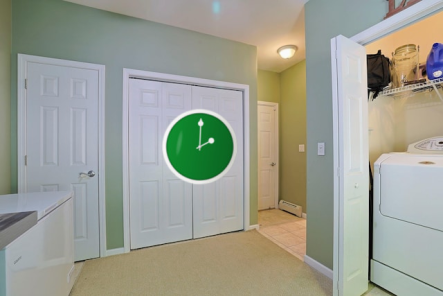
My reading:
2:00
